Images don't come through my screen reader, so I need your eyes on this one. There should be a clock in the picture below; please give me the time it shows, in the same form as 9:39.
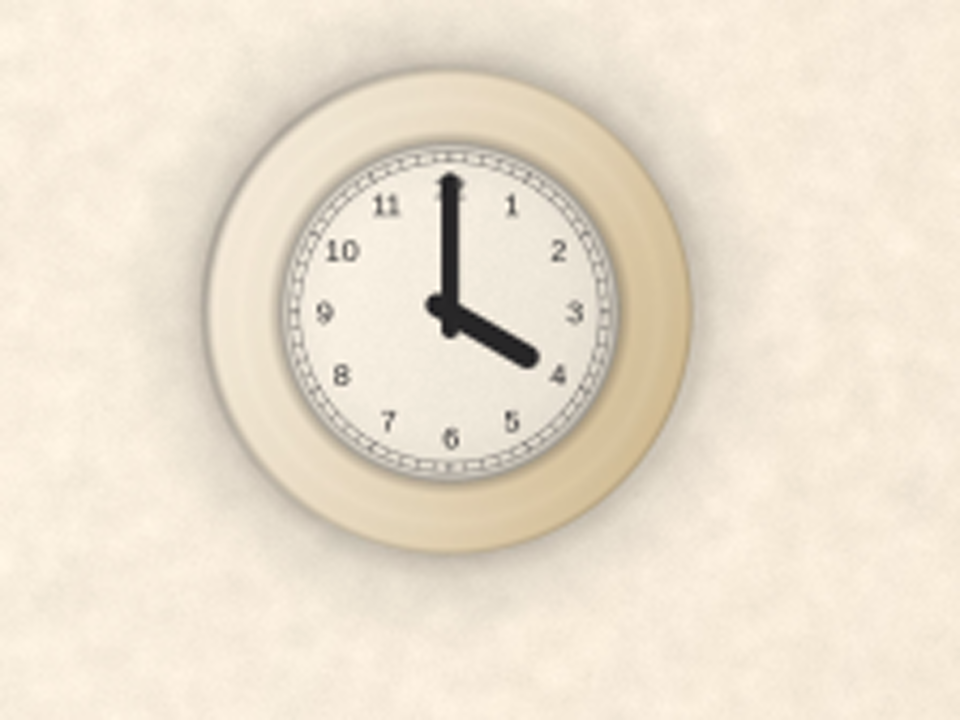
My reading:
4:00
